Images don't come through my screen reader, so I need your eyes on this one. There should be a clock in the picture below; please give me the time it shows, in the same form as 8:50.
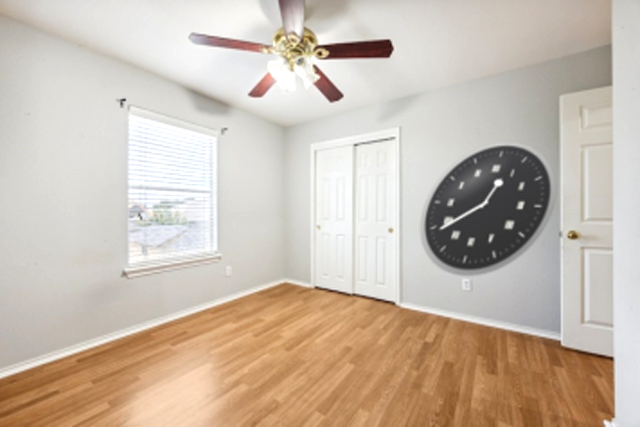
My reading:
12:39
